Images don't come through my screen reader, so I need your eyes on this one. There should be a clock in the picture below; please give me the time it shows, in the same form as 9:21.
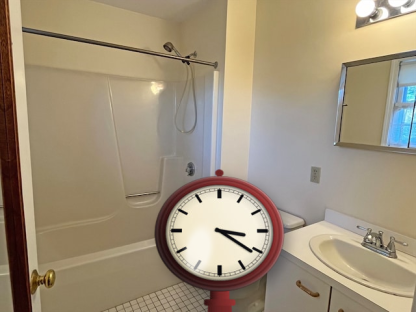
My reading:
3:21
